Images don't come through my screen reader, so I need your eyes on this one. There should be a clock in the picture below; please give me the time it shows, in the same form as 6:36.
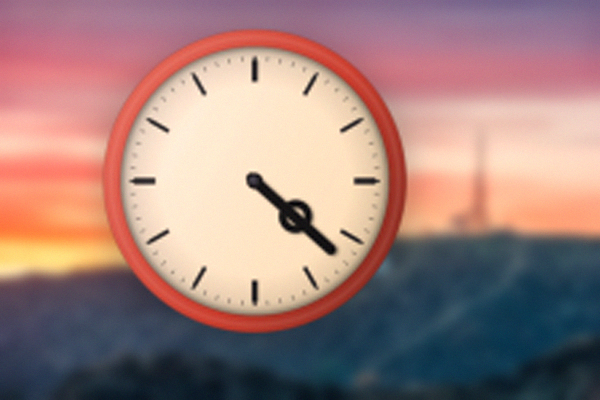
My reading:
4:22
